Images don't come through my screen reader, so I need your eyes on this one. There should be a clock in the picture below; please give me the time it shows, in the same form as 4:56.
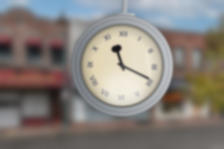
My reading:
11:19
